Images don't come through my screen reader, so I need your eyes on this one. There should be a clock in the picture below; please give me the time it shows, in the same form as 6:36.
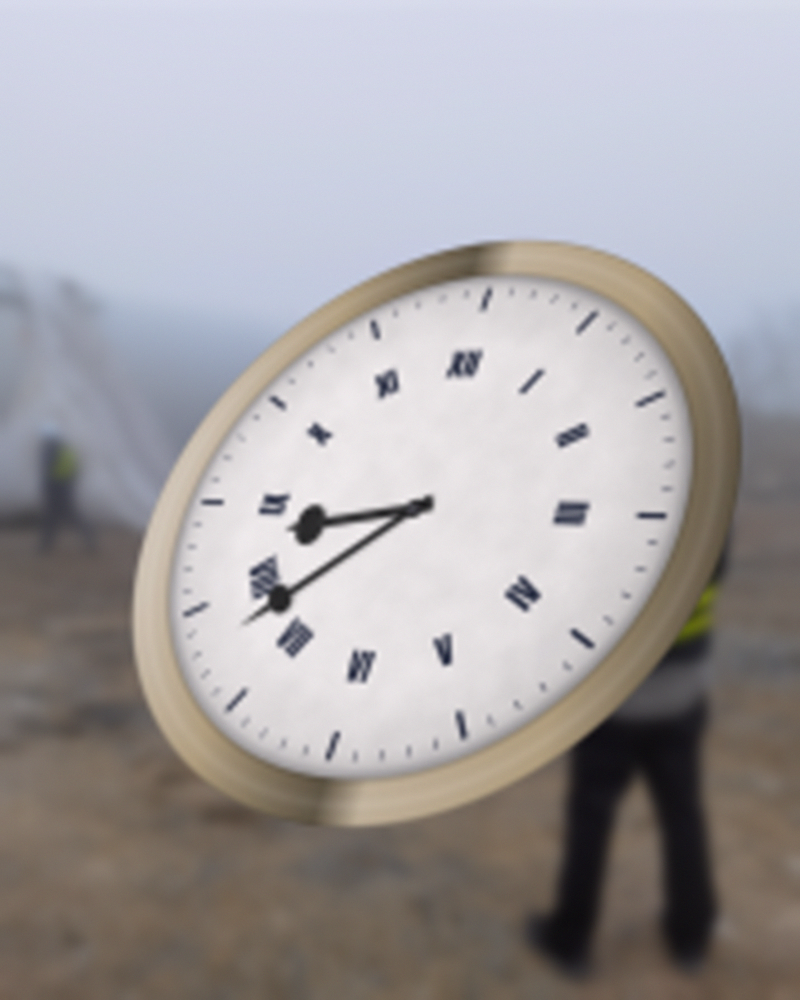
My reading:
8:38
